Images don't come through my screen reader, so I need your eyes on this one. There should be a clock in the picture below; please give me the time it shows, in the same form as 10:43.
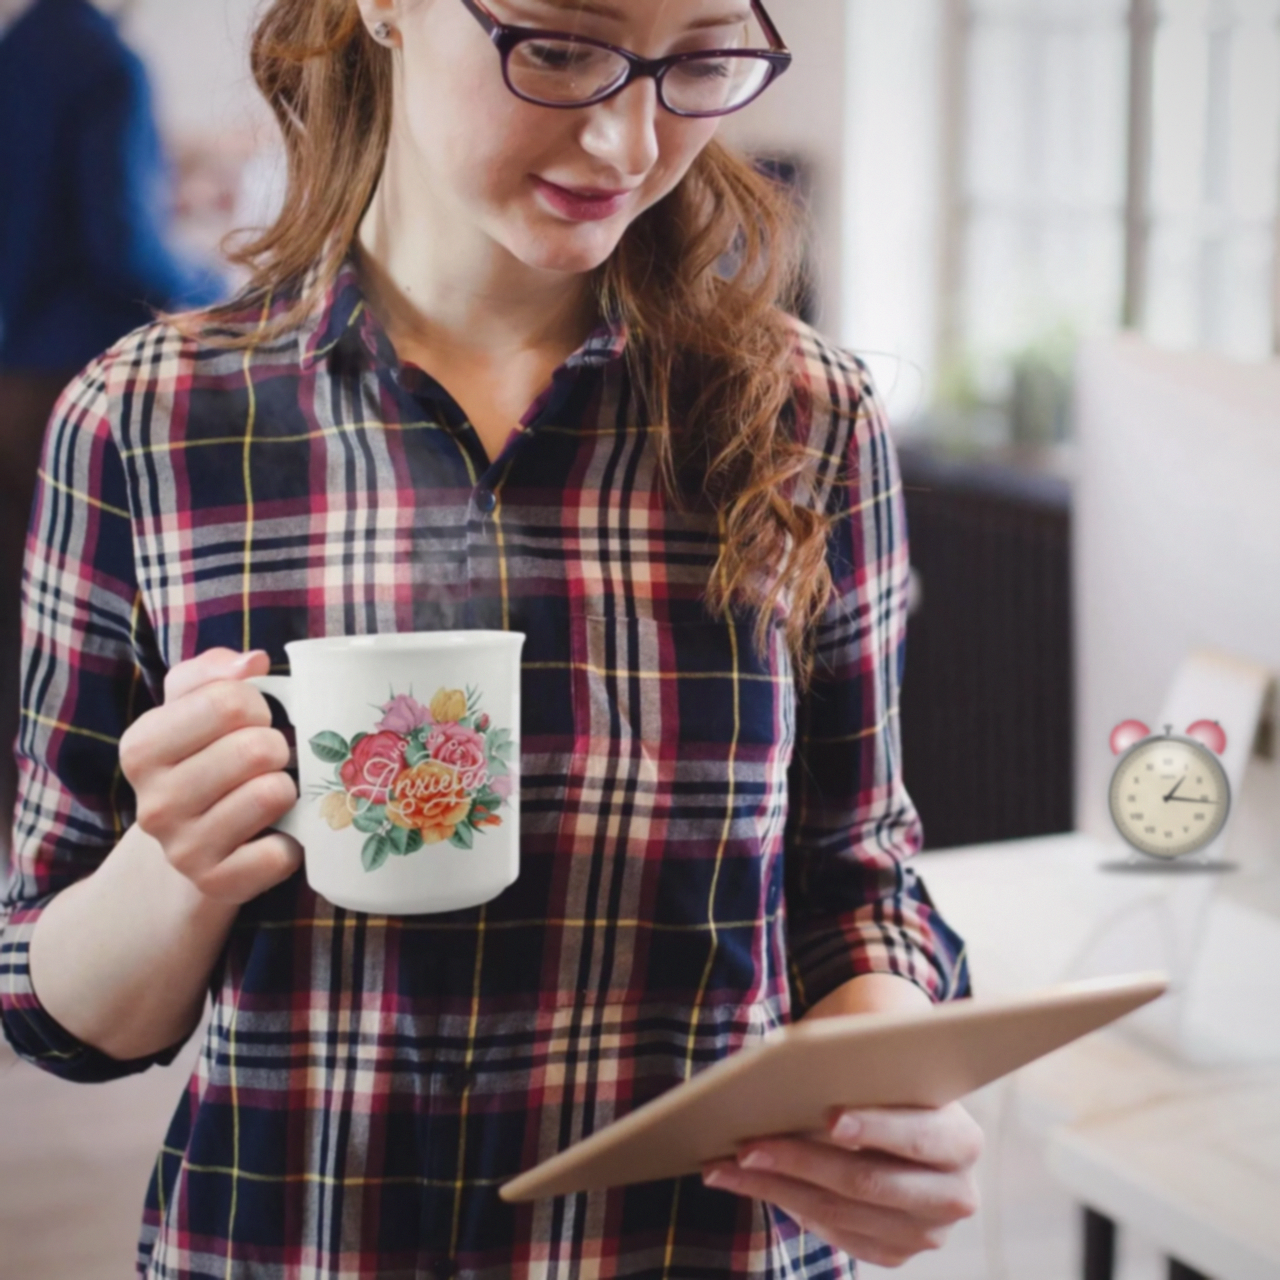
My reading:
1:16
